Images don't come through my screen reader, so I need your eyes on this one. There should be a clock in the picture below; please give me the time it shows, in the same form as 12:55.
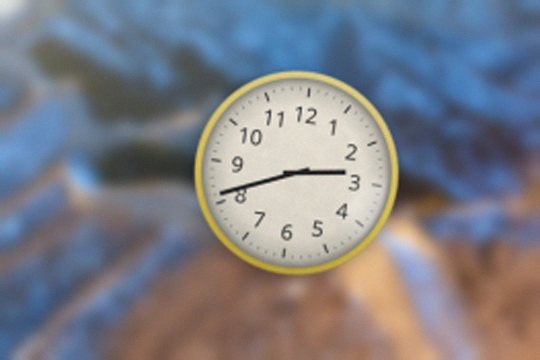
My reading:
2:41
